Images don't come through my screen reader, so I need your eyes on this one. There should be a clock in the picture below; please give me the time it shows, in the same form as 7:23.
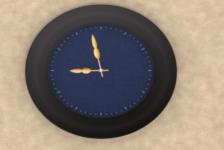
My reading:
8:58
